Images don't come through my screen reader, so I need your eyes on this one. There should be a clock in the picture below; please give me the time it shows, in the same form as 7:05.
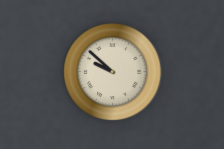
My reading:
9:52
